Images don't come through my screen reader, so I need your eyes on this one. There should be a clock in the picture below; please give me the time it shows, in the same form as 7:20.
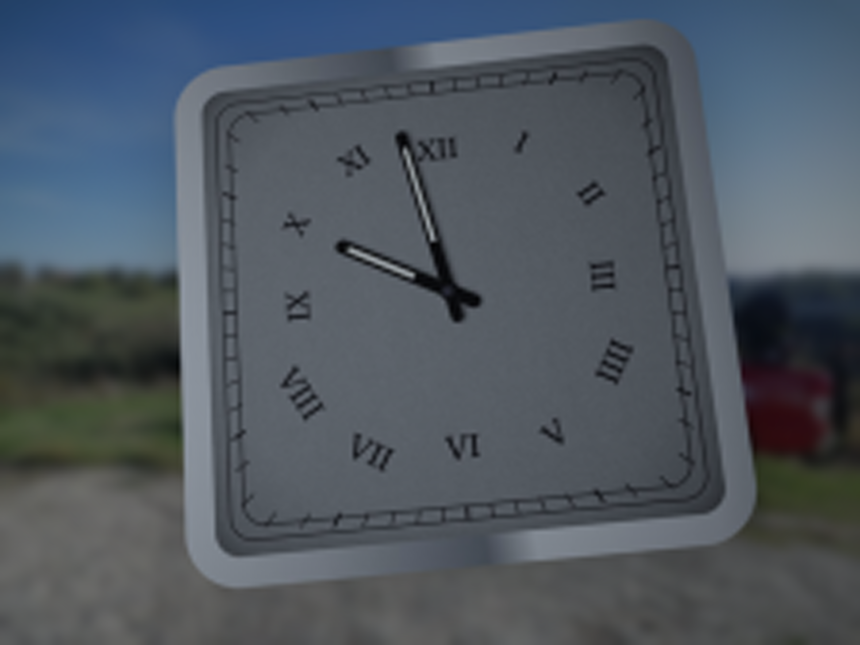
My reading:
9:58
